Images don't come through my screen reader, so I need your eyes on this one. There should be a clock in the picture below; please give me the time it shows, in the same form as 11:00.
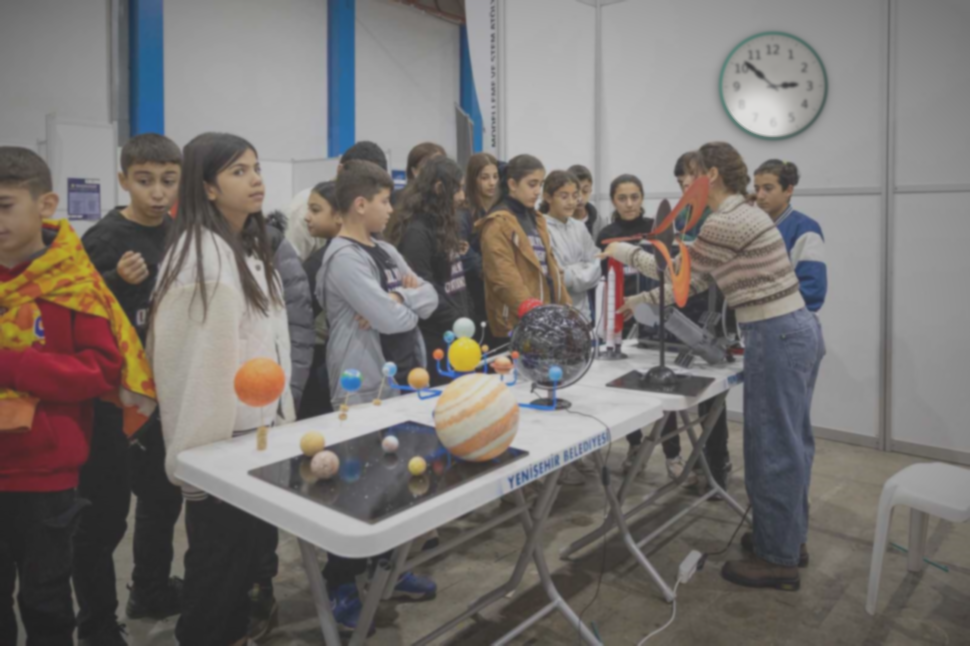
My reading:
2:52
